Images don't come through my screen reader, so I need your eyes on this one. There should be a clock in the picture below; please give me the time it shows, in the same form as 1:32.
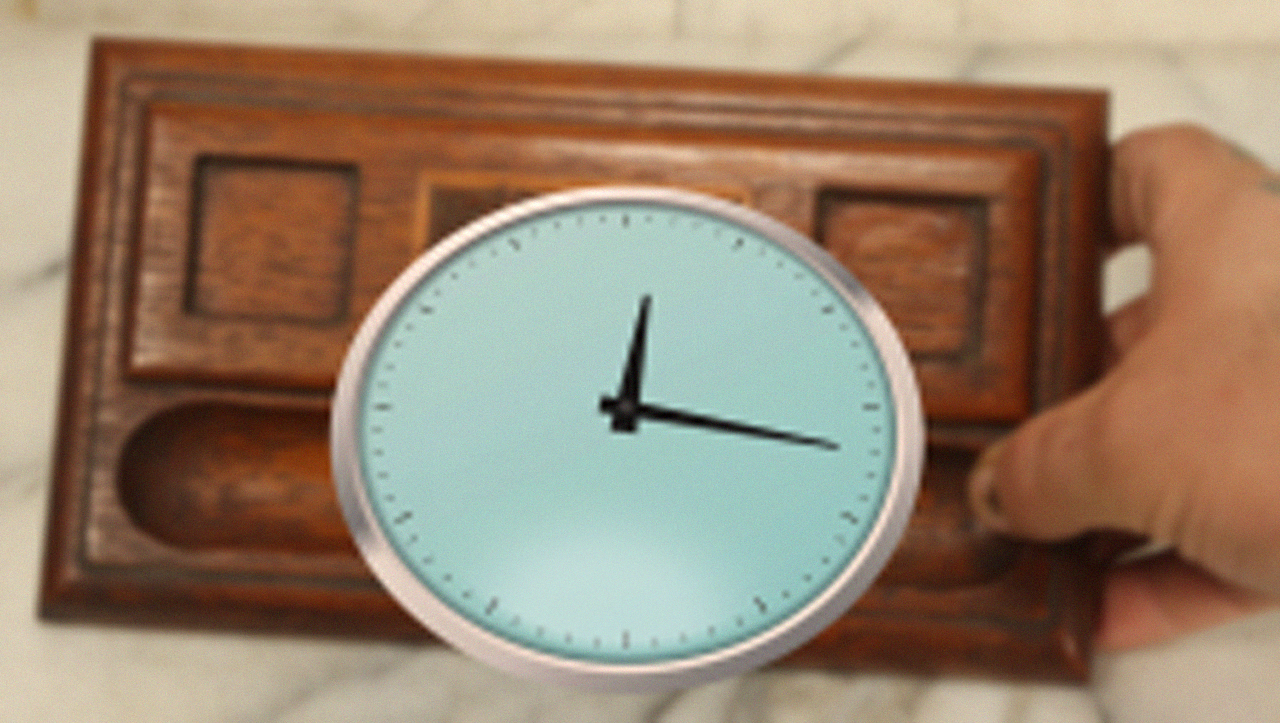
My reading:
12:17
